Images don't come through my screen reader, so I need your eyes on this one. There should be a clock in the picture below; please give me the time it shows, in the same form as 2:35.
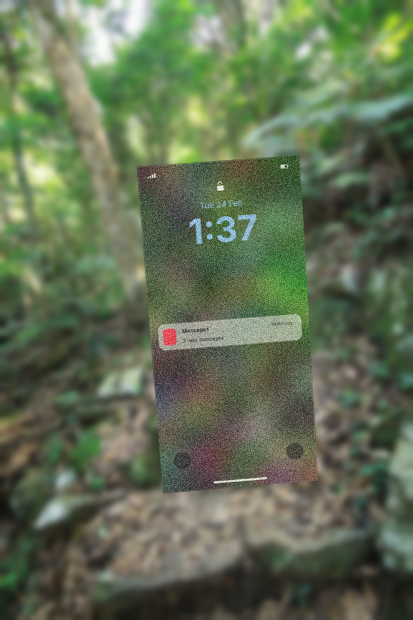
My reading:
1:37
